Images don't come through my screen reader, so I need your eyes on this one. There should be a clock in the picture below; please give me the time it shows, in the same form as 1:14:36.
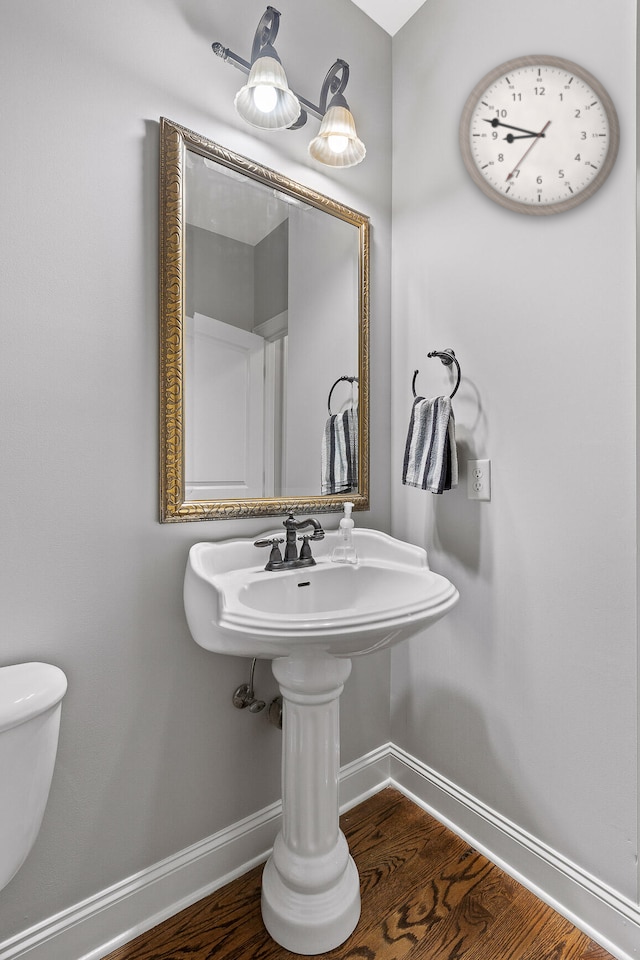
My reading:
8:47:36
